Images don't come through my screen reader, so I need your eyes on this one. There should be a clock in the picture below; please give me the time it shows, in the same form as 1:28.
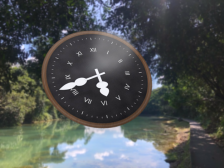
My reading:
5:42
